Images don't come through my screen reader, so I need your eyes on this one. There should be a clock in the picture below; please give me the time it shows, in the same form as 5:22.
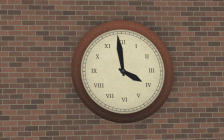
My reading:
3:59
